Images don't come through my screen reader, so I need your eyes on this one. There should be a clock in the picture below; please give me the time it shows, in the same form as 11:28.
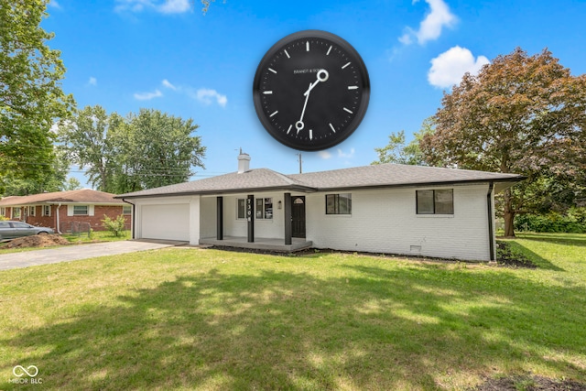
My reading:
1:33
